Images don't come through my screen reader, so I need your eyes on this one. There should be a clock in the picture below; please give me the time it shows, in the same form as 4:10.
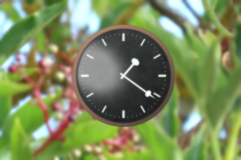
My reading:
1:21
